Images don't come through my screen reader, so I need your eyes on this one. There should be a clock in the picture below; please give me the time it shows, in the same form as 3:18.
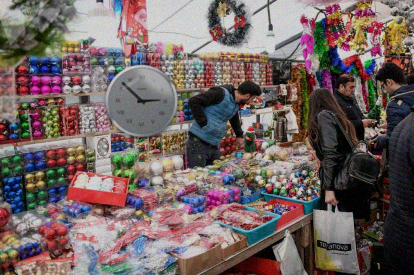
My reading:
2:52
